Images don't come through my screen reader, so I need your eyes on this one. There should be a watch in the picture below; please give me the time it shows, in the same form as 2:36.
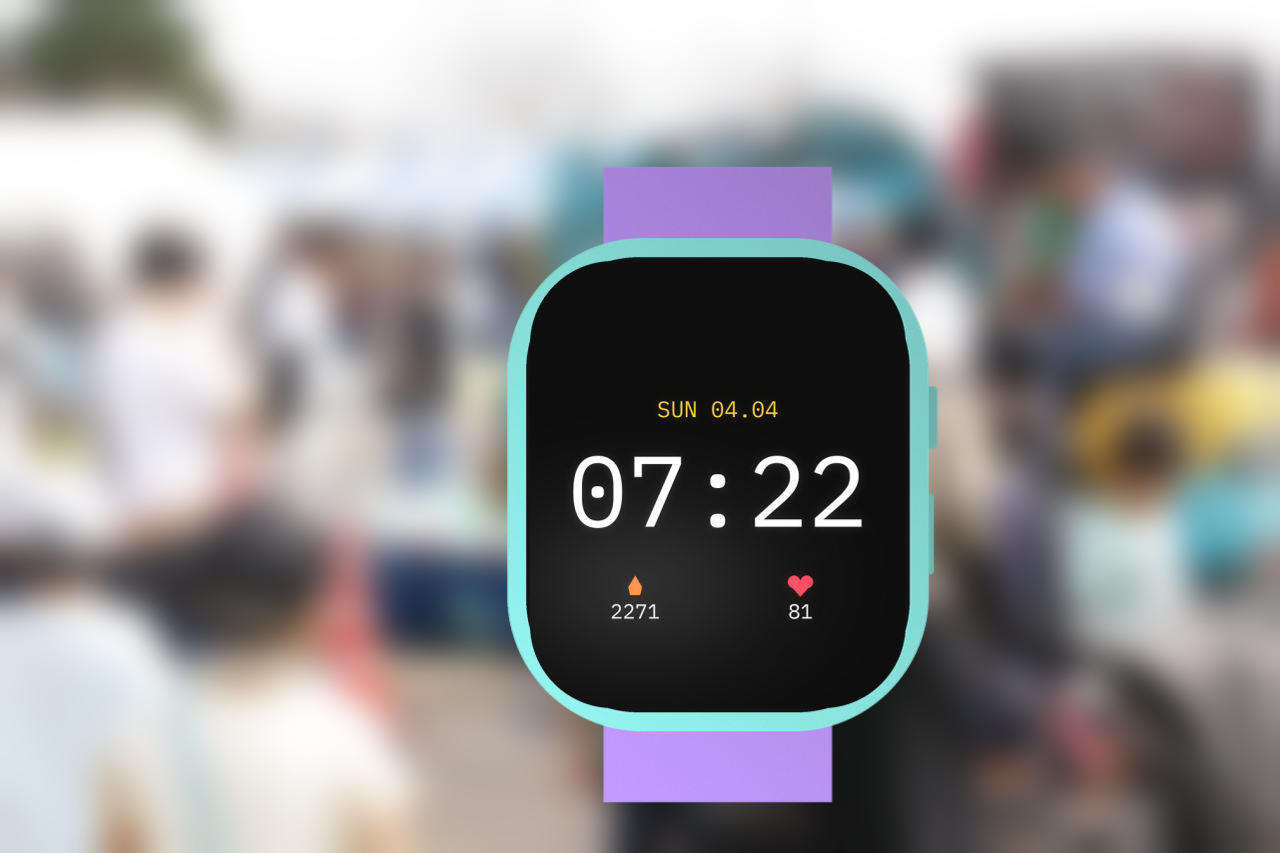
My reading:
7:22
